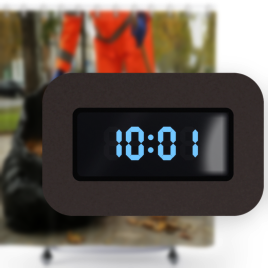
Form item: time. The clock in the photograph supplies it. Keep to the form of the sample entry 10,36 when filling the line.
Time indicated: 10,01
